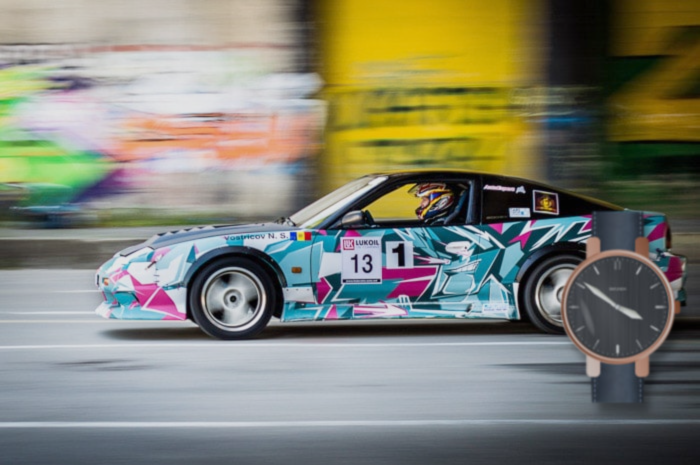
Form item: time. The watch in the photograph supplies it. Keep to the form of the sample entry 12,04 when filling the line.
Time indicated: 3,51
